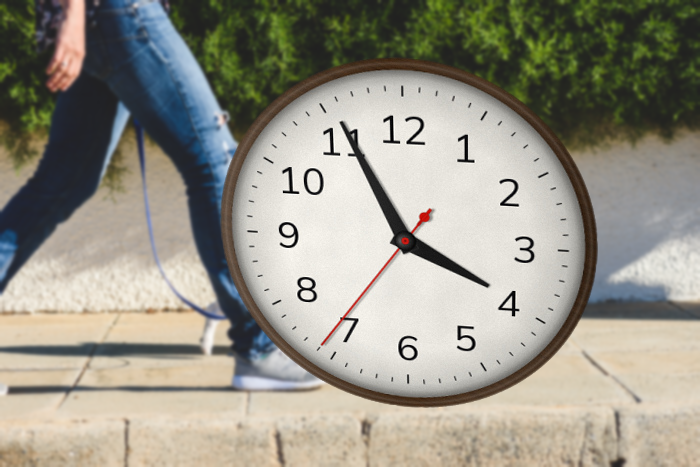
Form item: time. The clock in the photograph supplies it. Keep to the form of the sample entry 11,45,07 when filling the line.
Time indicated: 3,55,36
